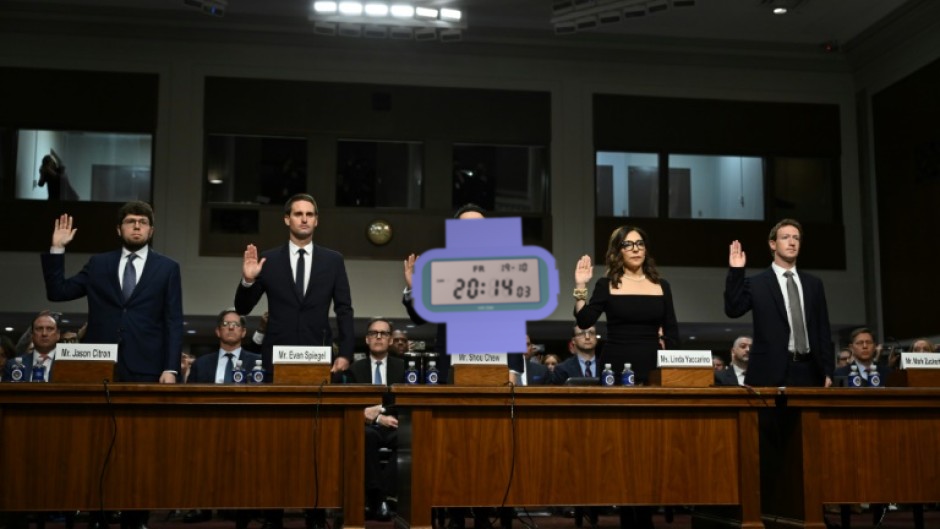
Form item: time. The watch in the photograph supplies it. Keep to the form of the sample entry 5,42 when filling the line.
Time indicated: 20,14
